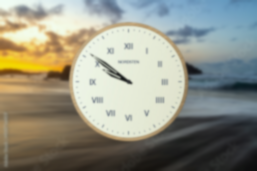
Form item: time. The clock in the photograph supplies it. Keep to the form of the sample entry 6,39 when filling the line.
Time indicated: 9,51
